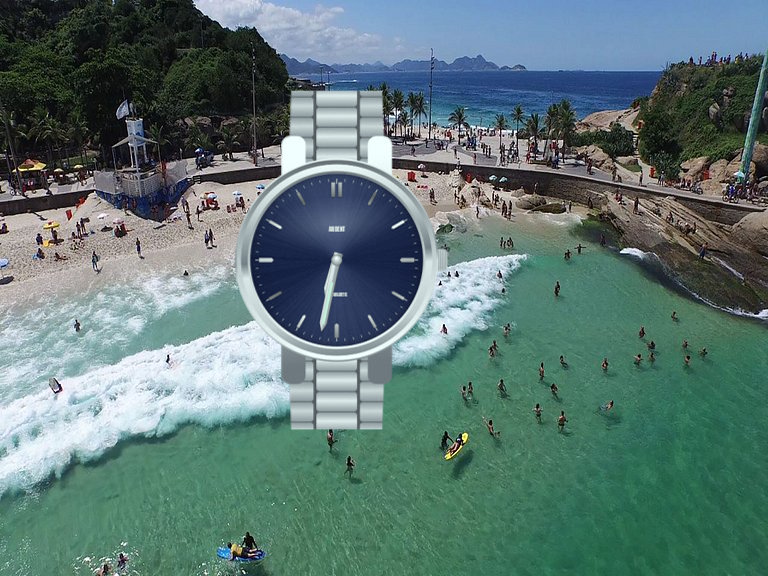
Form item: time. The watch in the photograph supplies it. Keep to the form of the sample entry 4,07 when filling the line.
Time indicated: 6,32
